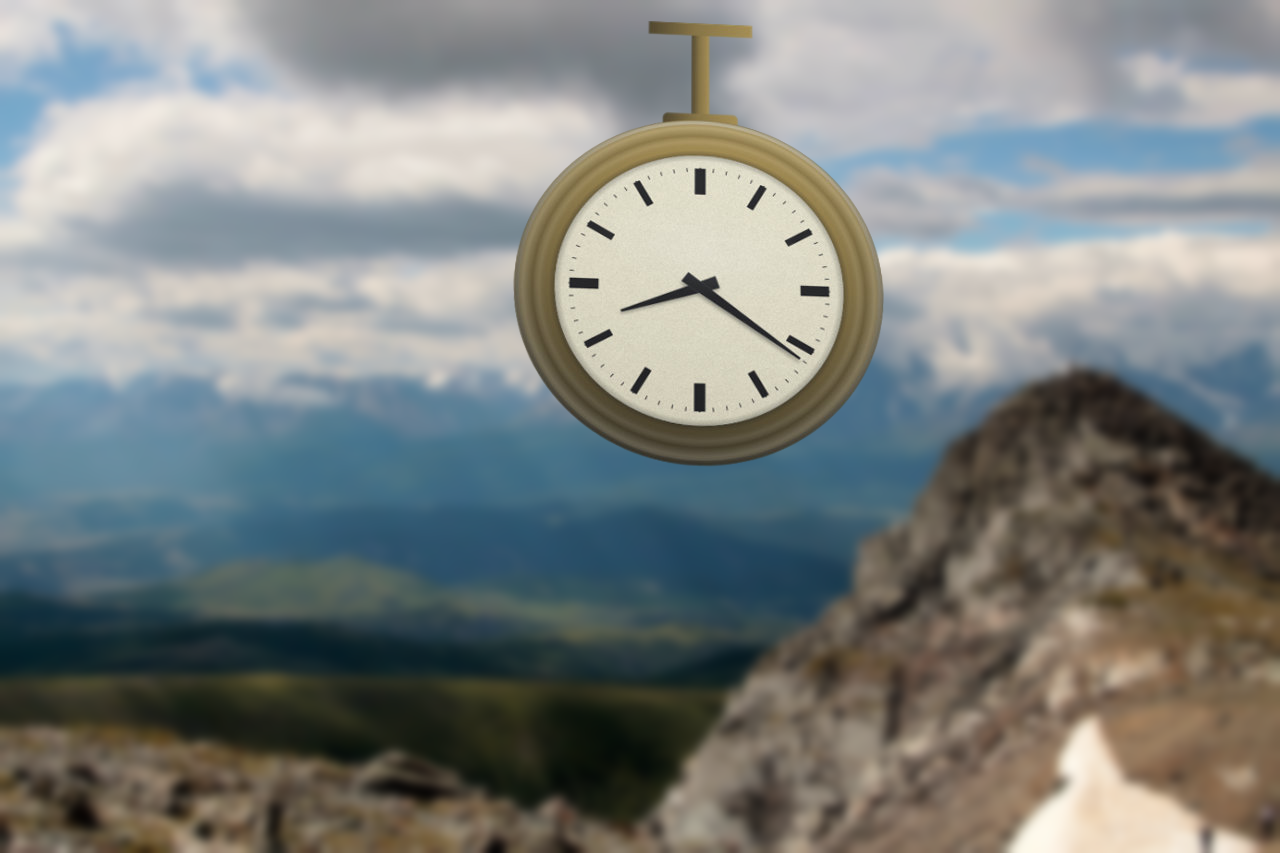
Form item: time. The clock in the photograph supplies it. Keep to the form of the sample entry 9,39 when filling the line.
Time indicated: 8,21
